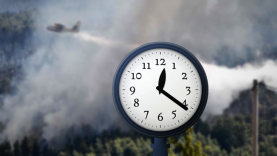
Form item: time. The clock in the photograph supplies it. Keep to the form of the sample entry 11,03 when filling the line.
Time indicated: 12,21
